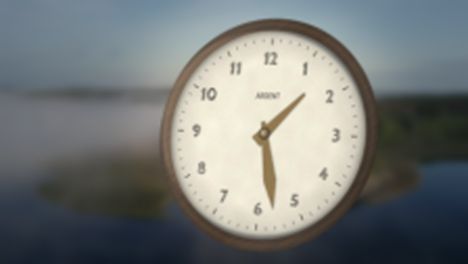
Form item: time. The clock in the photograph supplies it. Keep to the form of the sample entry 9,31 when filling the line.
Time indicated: 1,28
